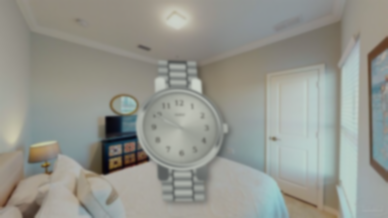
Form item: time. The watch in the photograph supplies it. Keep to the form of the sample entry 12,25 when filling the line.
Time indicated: 9,50
